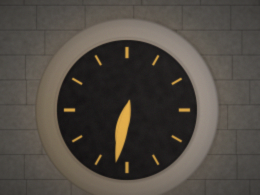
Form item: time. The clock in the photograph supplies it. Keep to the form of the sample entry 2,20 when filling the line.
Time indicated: 6,32
